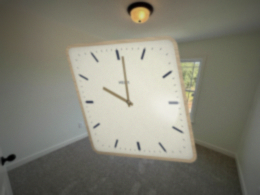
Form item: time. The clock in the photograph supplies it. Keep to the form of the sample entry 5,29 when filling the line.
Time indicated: 10,01
